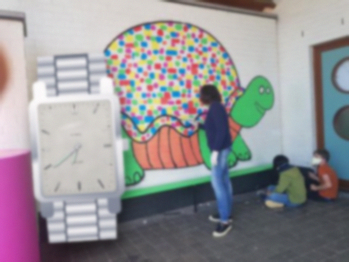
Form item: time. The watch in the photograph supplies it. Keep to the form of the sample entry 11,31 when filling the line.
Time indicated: 6,39
